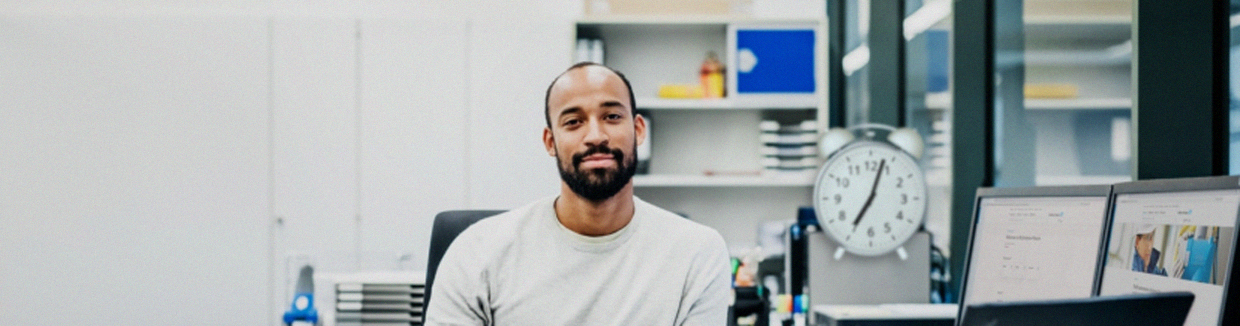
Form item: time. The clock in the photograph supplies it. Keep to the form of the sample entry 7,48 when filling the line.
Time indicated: 7,03
